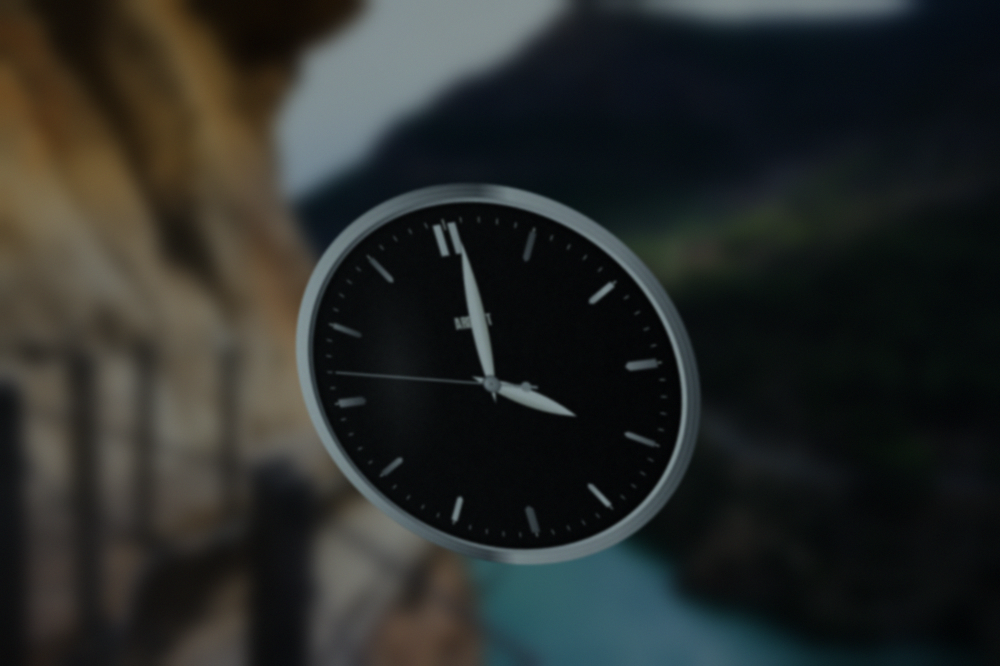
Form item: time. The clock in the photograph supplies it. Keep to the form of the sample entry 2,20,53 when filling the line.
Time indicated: 4,00,47
